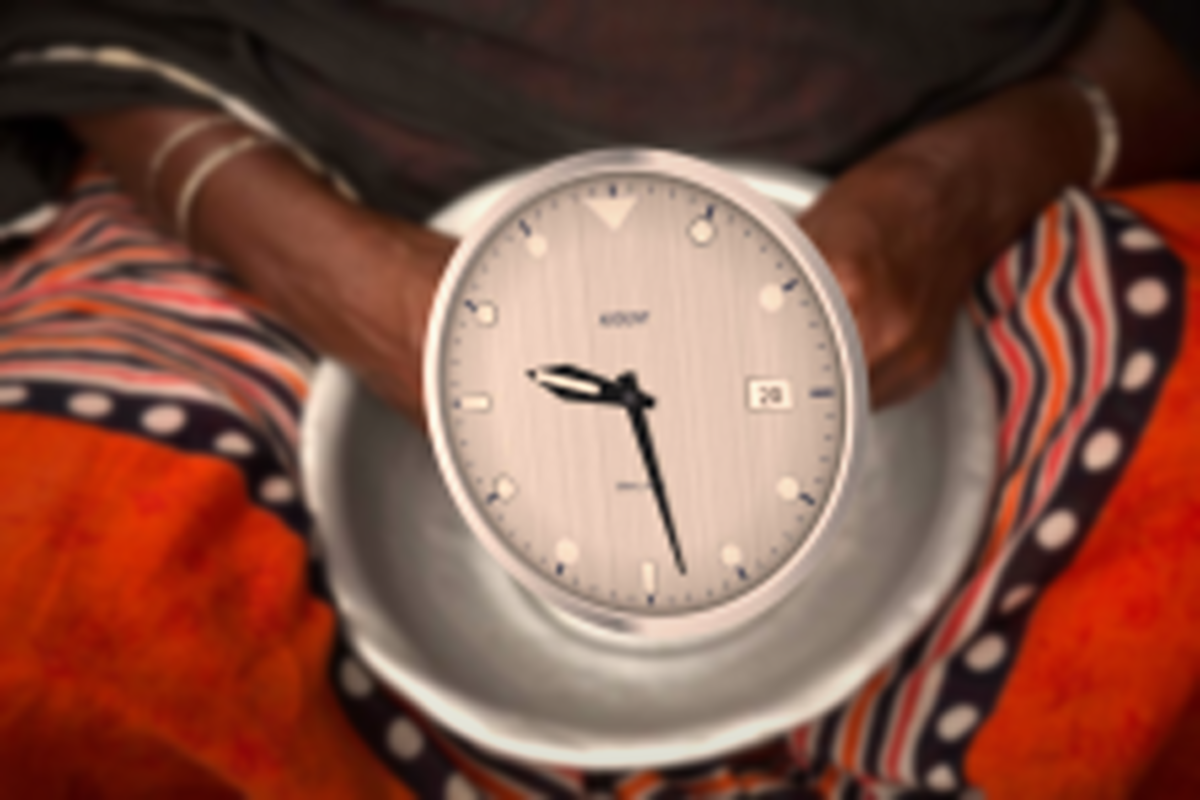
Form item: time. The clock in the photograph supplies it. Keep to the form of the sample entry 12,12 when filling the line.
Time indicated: 9,28
